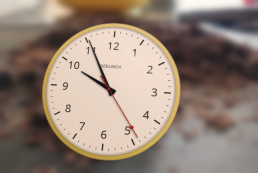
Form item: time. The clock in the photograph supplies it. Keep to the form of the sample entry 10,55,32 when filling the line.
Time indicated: 9,55,24
